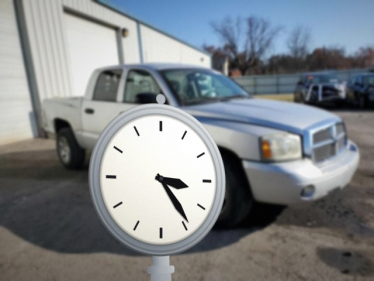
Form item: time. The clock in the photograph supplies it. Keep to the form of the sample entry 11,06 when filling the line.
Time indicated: 3,24
